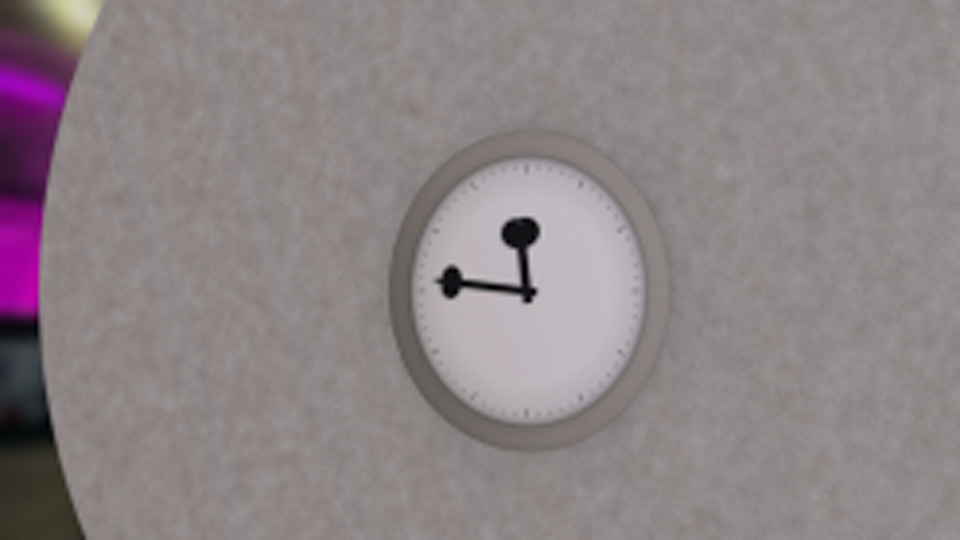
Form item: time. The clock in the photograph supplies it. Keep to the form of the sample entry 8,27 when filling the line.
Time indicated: 11,46
